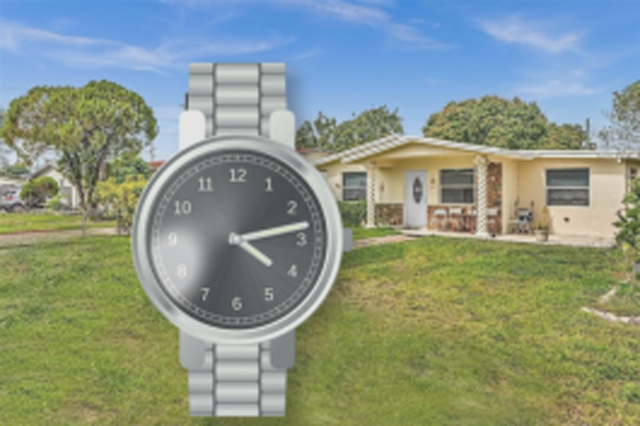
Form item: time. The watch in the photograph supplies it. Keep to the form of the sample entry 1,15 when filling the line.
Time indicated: 4,13
